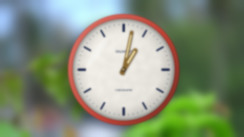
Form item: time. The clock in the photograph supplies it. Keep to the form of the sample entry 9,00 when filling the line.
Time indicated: 1,02
